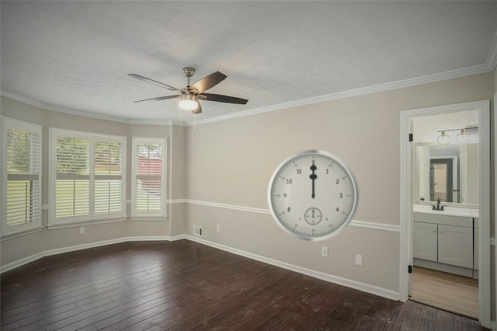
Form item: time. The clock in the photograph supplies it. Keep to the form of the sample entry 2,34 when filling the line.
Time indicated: 12,00
